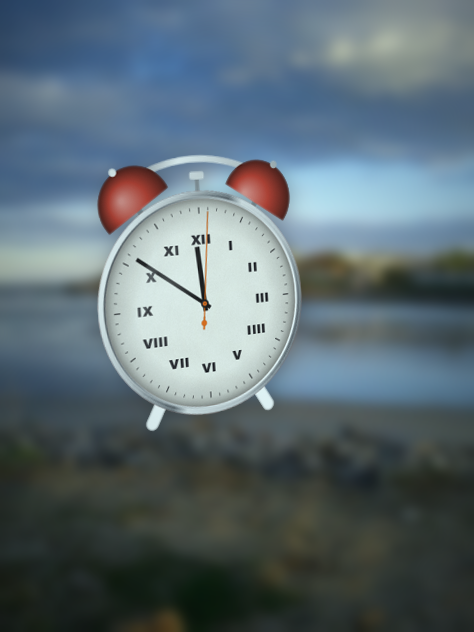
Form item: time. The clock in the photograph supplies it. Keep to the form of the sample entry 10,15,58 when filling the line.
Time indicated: 11,51,01
